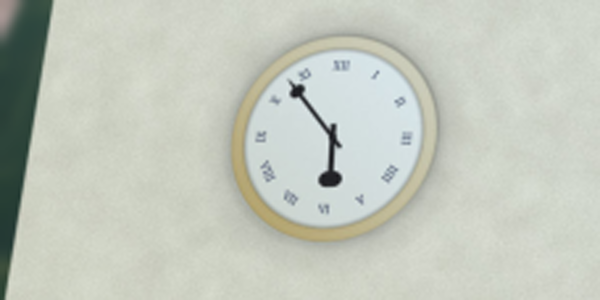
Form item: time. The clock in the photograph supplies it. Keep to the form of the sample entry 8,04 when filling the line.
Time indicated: 5,53
